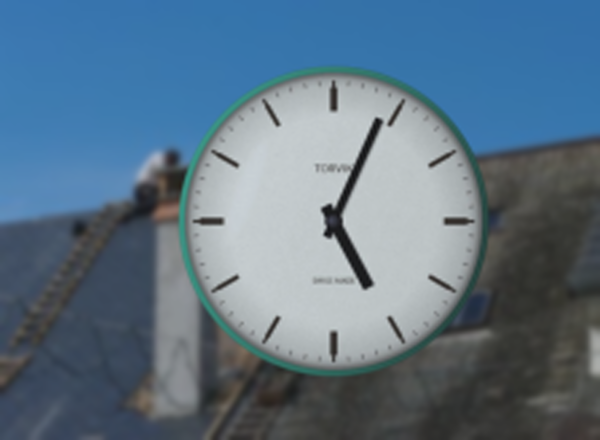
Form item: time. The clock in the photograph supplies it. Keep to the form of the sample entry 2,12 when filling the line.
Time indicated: 5,04
